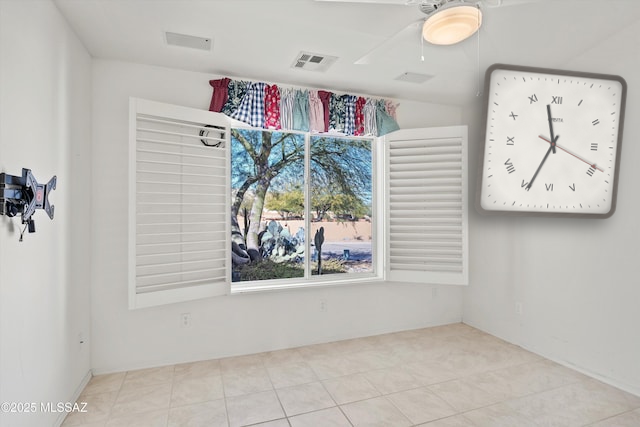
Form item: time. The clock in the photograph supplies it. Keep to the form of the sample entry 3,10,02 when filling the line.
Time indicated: 11,34,19
